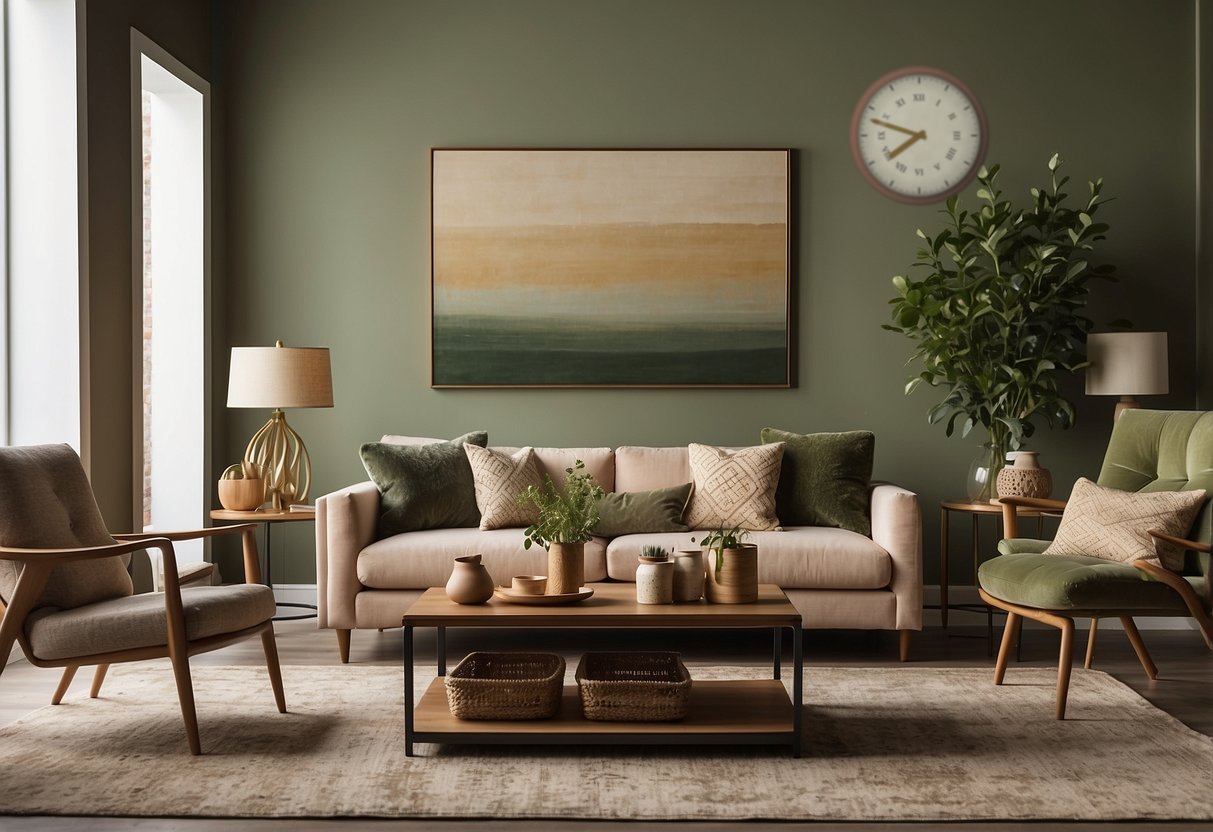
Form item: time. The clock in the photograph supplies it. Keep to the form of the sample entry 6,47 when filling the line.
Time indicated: 7,48
